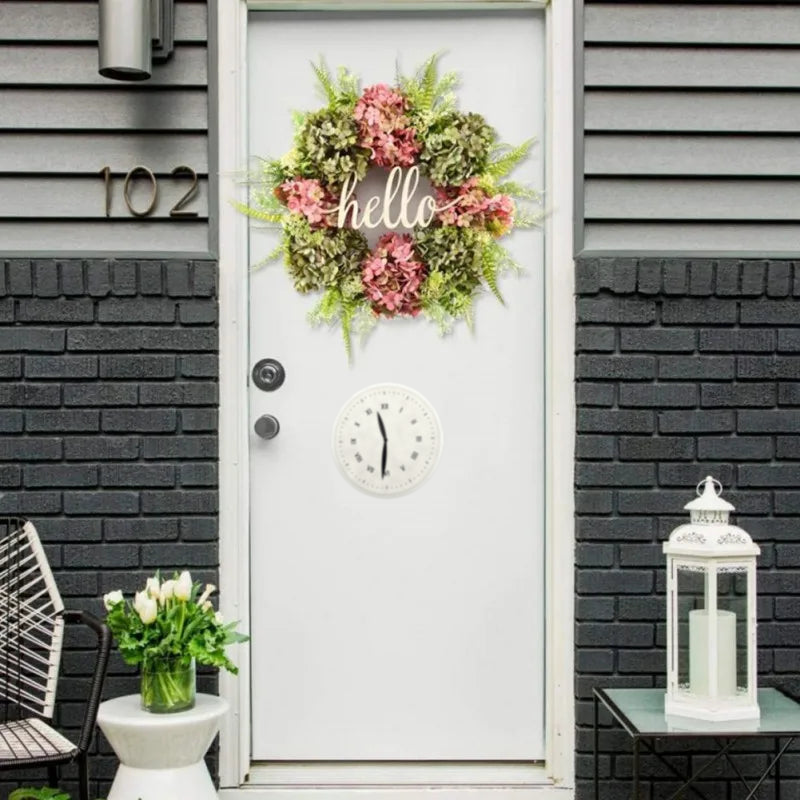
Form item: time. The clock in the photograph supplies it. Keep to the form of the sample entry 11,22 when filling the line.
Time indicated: 11,31
